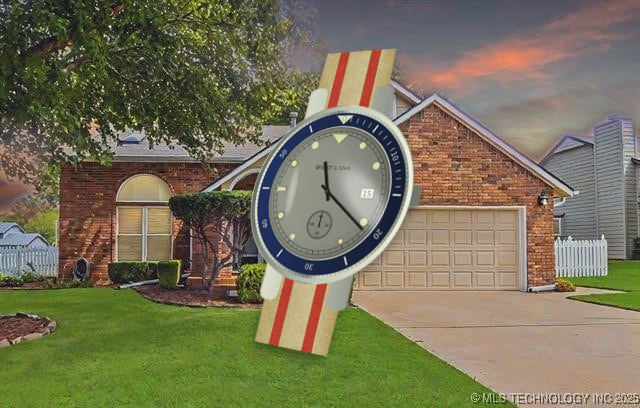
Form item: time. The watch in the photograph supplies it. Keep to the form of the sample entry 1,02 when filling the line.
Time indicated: 11,21
